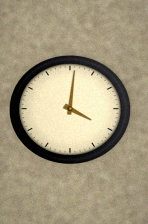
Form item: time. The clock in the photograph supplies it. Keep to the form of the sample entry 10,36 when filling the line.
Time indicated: 4,01
